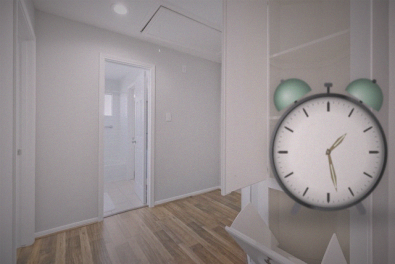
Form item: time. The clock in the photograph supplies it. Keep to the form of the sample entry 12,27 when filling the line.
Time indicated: 1,28
